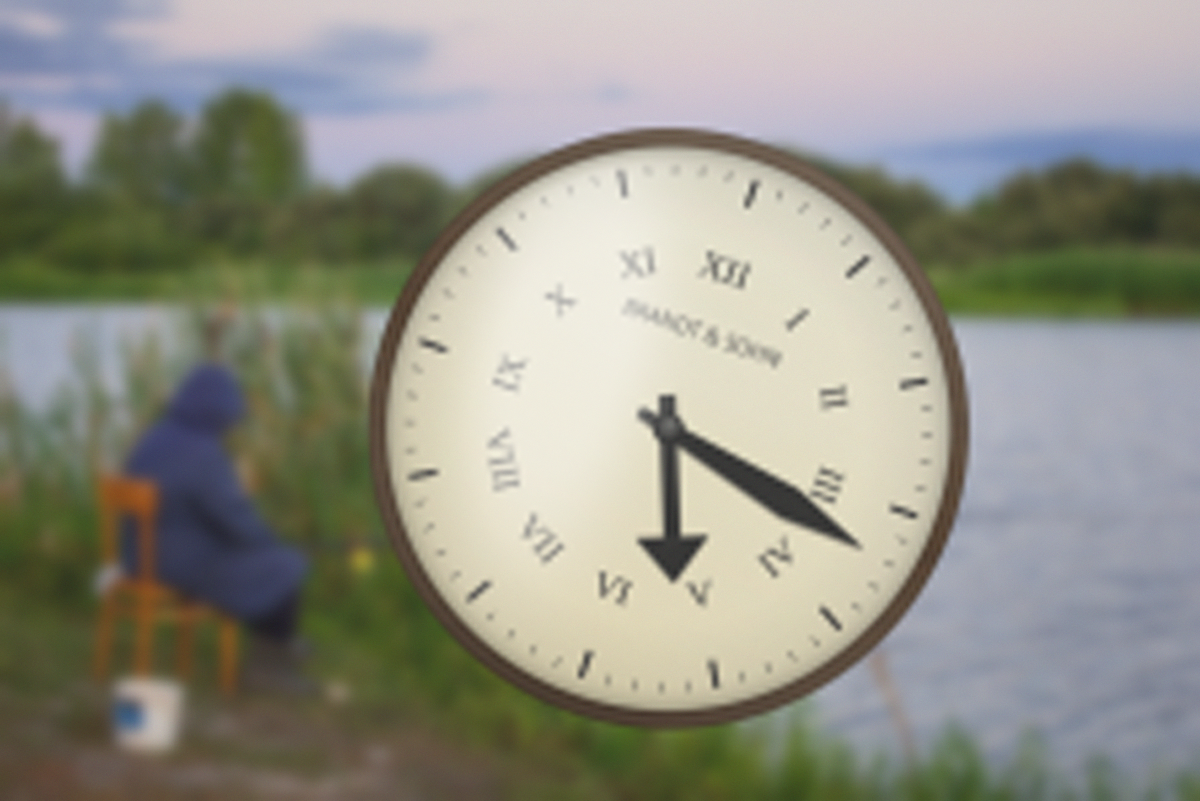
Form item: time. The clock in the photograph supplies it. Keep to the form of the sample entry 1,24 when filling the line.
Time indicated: 5,17
